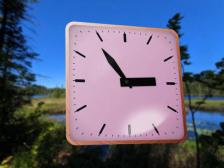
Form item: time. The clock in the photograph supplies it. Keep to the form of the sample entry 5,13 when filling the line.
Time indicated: 2,54
